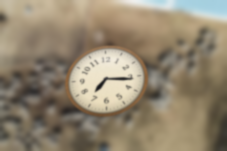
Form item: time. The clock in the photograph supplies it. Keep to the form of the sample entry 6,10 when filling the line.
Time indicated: 7,16
